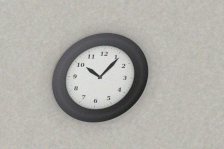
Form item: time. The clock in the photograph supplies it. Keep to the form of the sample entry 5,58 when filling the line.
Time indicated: 10,06
